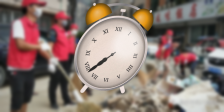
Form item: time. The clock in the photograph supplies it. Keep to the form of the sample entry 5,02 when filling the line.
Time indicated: 7,38
